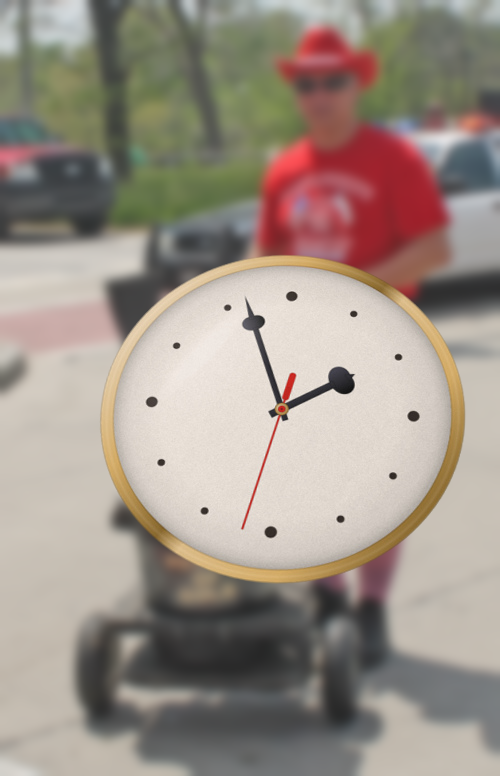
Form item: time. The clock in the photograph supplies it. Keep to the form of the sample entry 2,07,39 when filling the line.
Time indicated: 1,56,32
